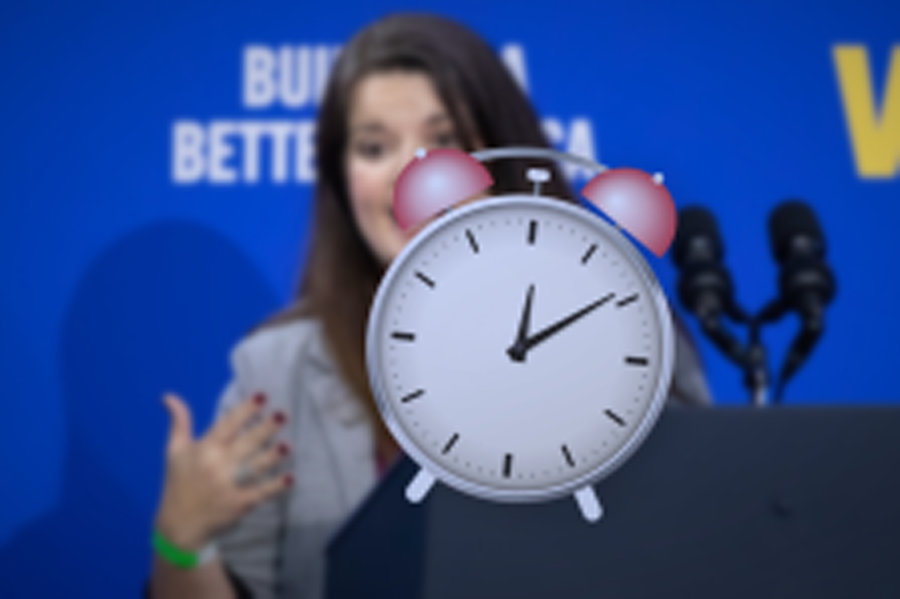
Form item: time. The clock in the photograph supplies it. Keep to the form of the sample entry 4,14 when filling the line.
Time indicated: 12,09
